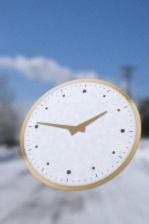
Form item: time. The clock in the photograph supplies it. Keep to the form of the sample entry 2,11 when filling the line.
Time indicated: 1,46
